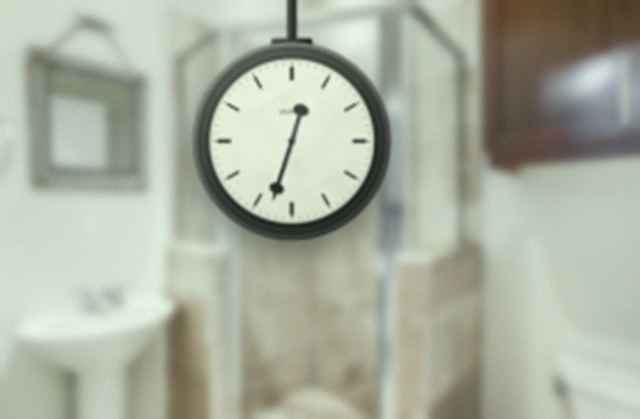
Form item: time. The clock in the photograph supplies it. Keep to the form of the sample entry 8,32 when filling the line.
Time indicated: 12,33
